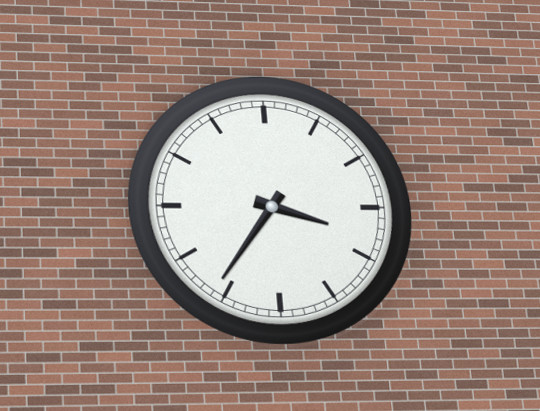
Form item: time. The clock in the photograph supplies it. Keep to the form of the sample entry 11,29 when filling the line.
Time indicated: 3,36
